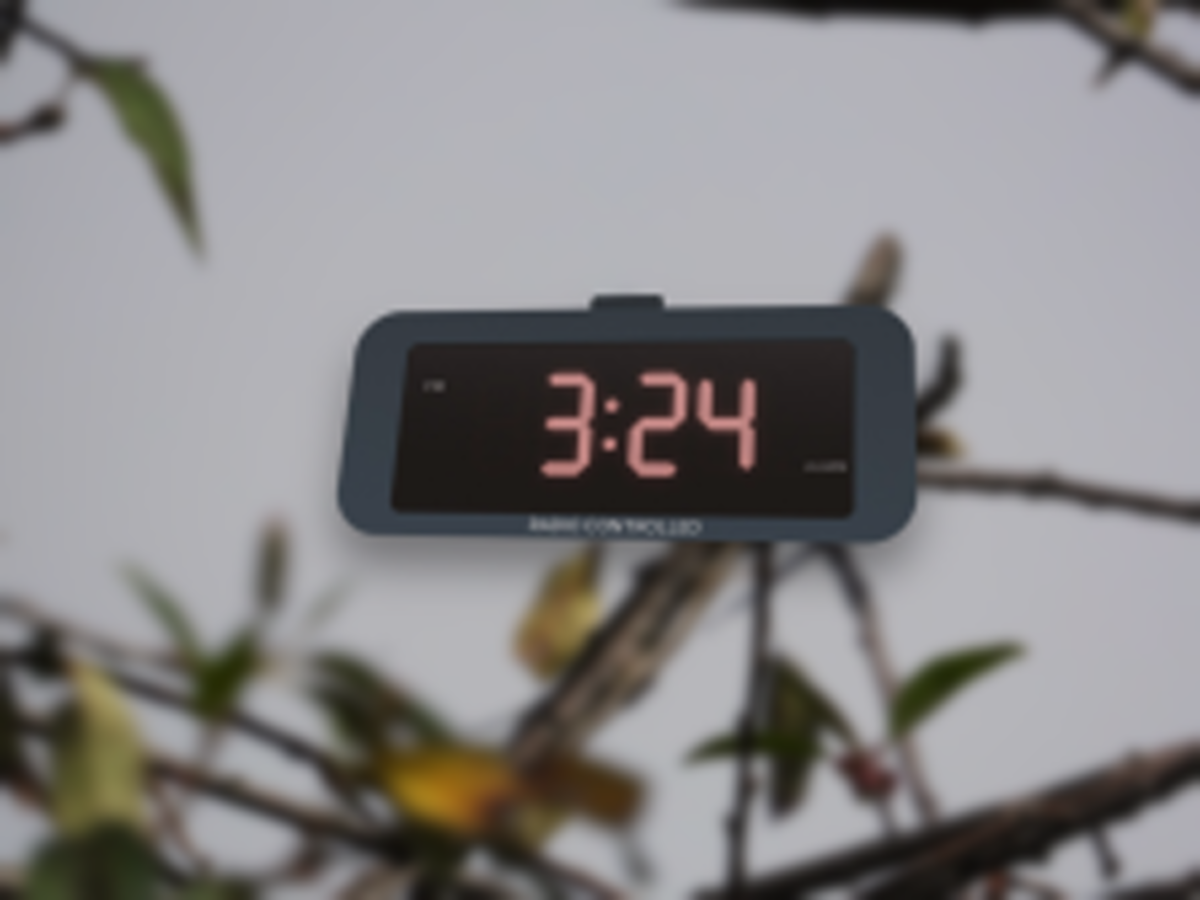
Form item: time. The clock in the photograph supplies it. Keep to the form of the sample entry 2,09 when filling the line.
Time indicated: 3,24
